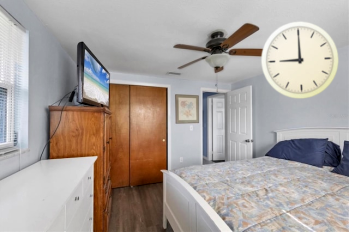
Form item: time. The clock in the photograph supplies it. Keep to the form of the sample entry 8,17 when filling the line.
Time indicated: 9,00
